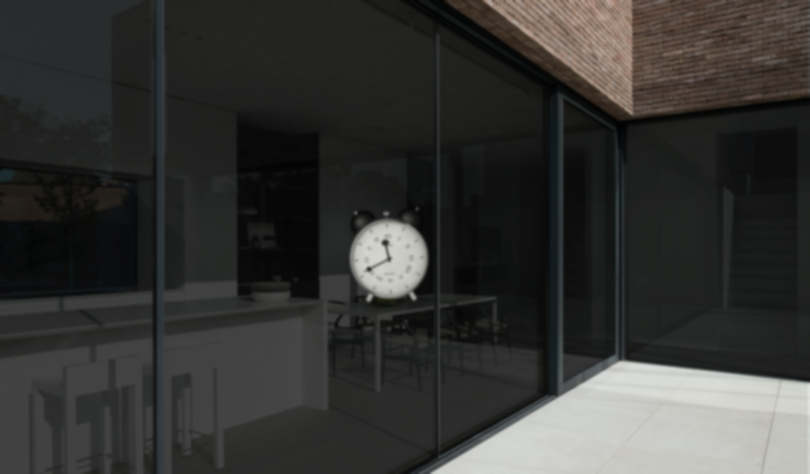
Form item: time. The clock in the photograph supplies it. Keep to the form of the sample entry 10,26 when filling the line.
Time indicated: 11,41
